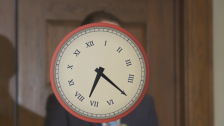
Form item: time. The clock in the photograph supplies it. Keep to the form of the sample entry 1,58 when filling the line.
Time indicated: 7,25
